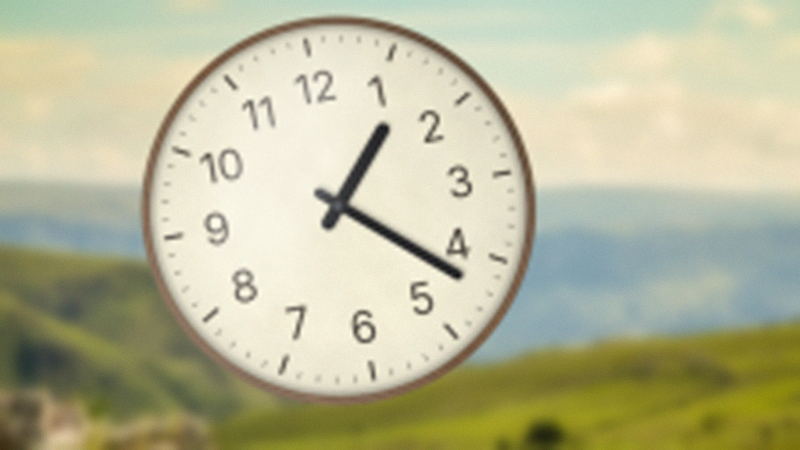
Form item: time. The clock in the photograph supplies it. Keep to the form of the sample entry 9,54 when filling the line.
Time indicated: 1,22
